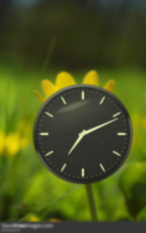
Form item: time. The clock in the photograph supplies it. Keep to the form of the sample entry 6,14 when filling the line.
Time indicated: 7,11
